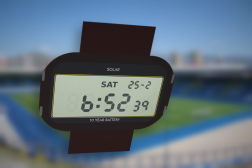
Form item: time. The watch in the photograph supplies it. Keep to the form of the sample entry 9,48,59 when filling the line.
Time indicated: 6,52,39
